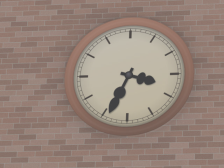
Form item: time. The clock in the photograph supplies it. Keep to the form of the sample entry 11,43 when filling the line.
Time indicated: 3,34
